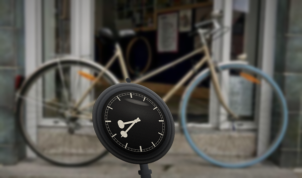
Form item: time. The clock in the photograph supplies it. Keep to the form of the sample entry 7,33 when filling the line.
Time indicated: 8,38
